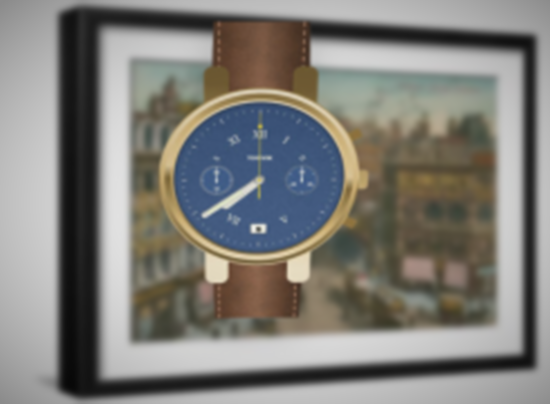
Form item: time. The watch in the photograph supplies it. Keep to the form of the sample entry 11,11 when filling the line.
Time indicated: 7,39
